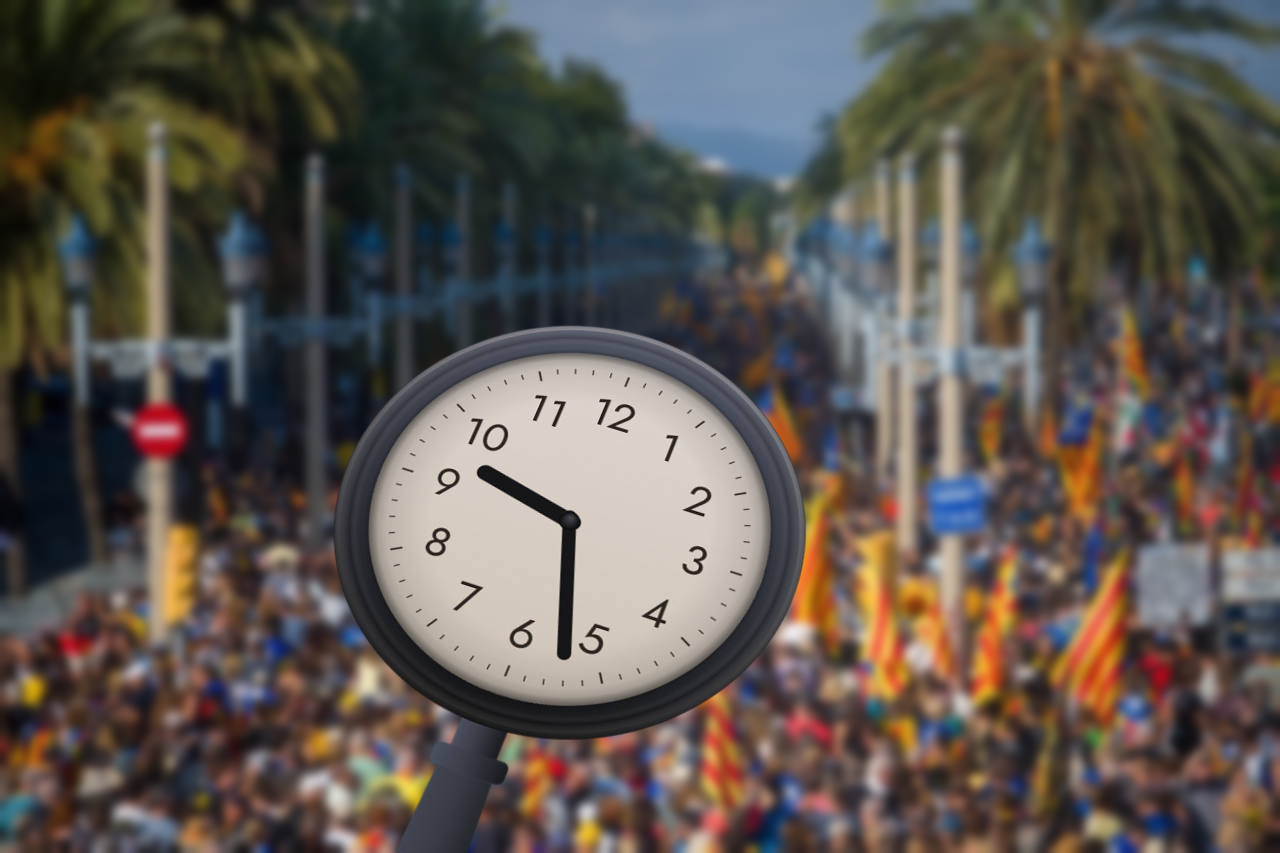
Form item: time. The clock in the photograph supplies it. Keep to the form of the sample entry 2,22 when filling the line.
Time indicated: 9,27
